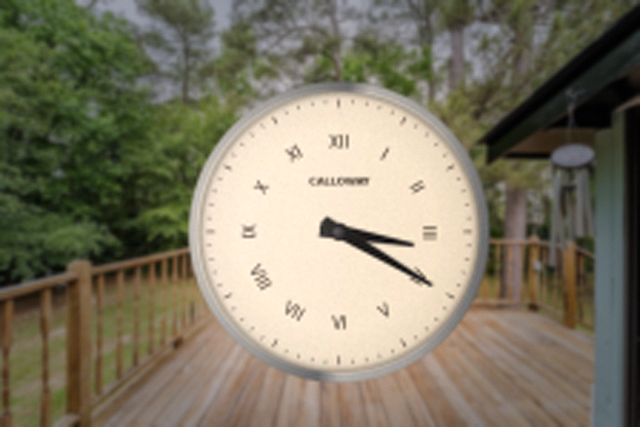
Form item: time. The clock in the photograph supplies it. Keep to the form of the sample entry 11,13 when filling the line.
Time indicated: 3,20
